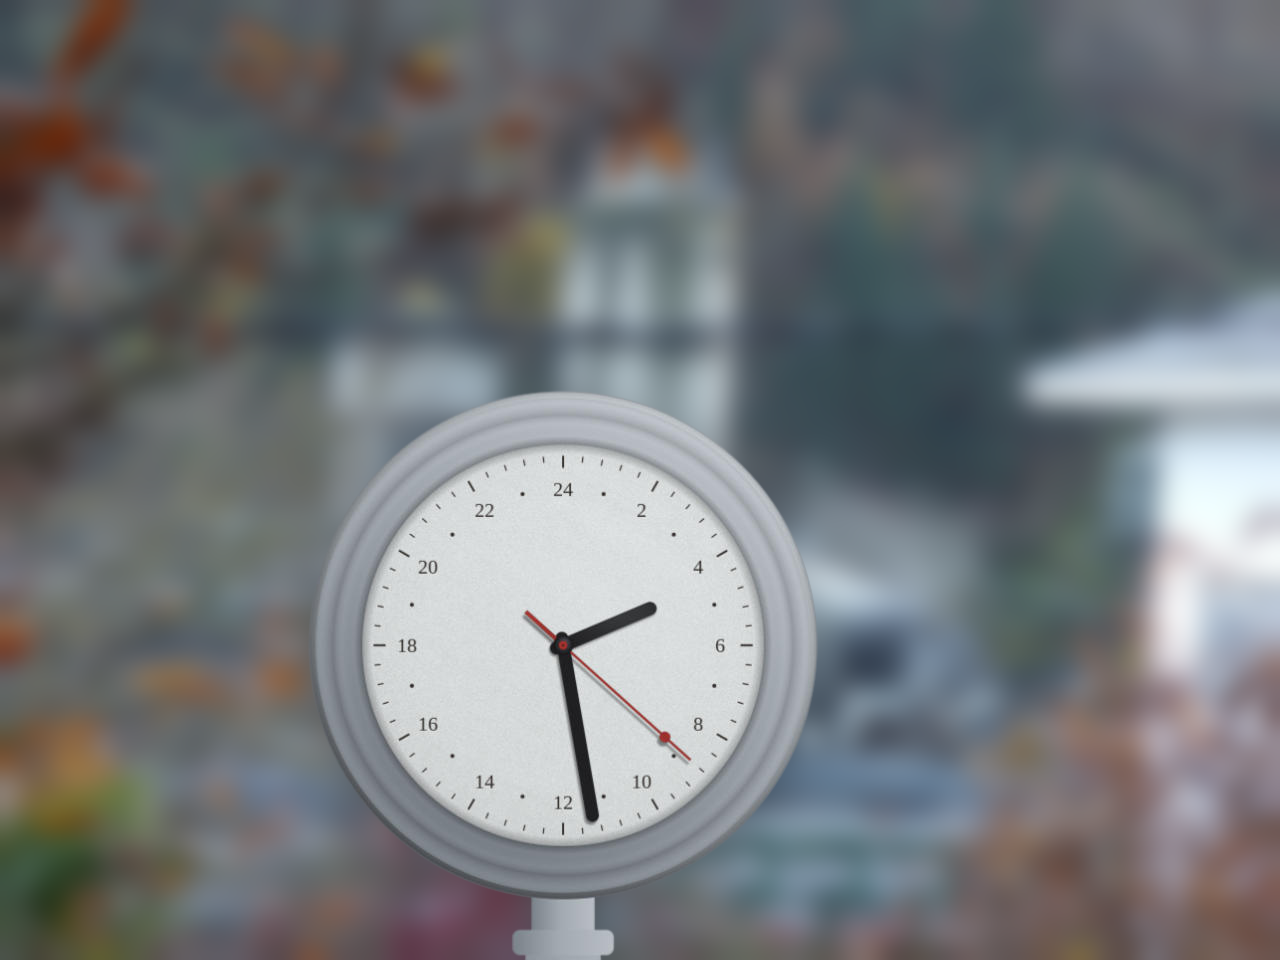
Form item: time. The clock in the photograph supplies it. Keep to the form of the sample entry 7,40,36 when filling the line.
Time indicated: 4,28,22
